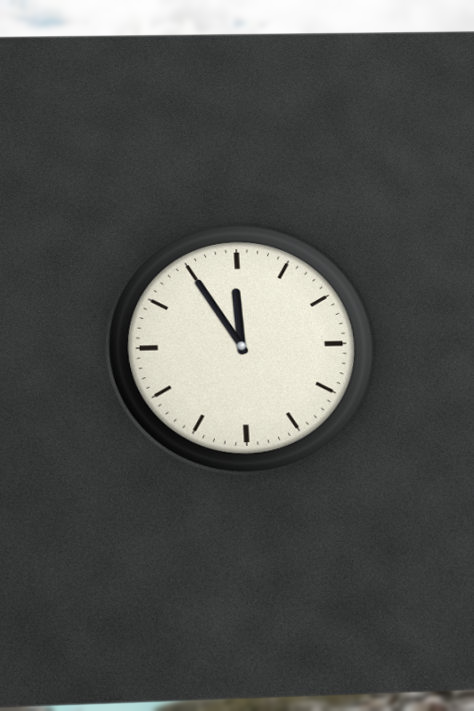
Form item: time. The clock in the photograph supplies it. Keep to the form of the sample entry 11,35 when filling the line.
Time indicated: 11,55
